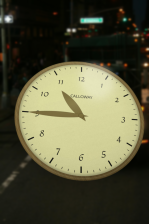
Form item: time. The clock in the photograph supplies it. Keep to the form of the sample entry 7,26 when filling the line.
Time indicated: 10,45
